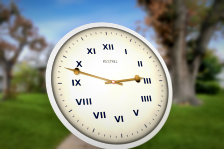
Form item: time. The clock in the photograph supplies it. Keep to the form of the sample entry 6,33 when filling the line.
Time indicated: 2,48
